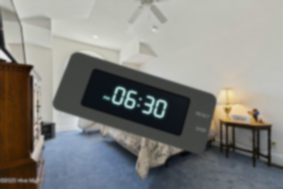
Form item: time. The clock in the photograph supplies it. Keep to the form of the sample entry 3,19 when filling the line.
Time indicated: 6,30
